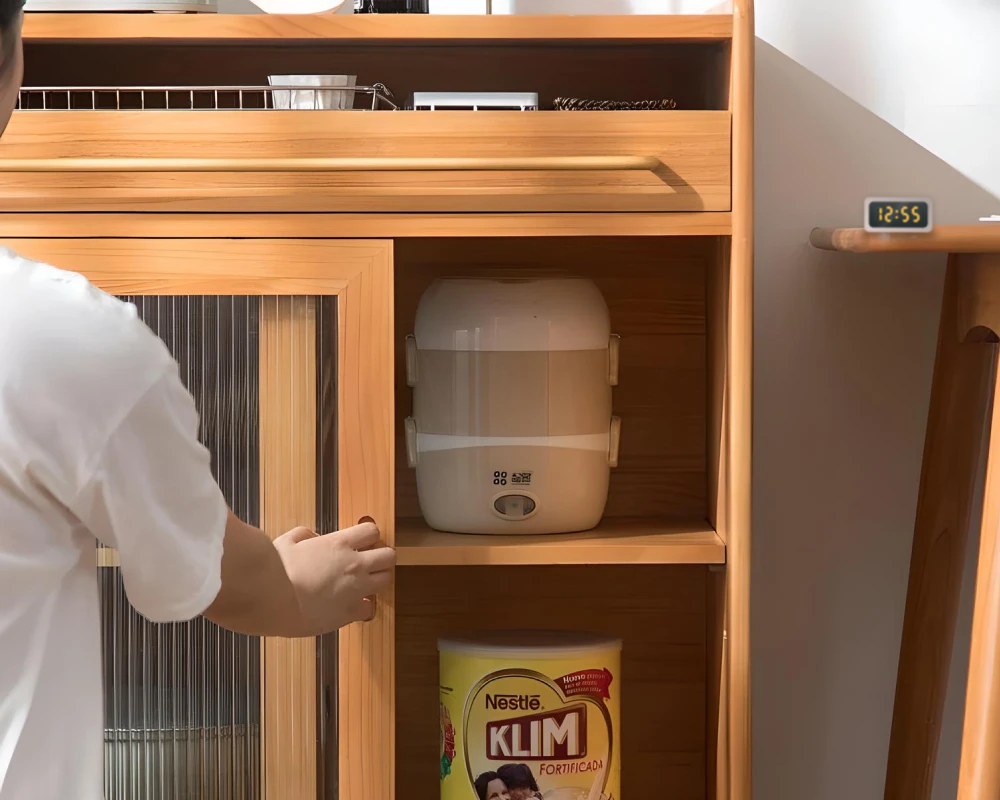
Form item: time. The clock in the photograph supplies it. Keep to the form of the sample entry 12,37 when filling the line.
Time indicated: 12,55
